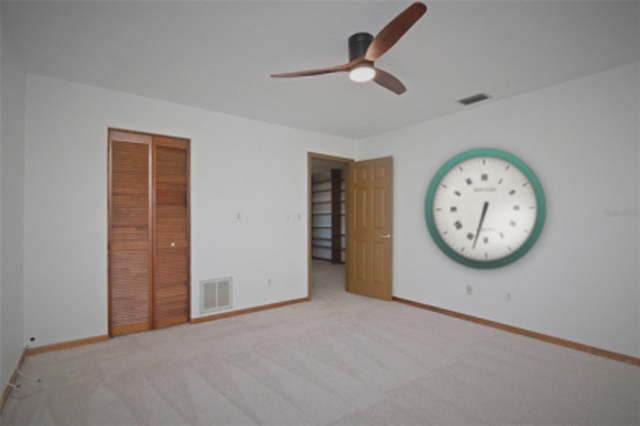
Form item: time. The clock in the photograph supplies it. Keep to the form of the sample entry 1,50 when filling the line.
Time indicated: 6,33
